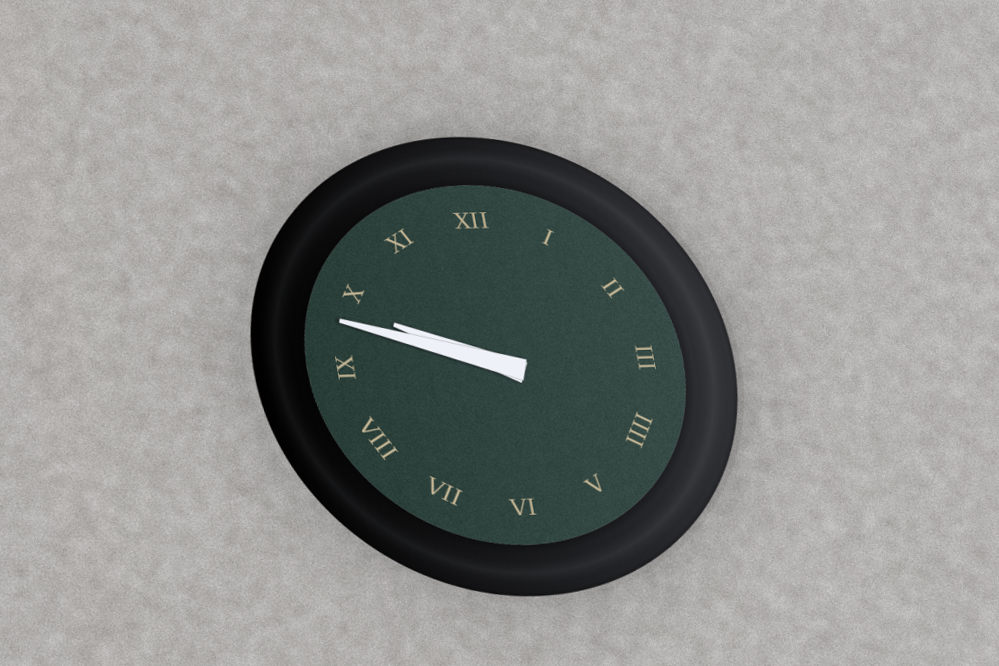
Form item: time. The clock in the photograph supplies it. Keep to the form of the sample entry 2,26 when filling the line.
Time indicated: 9,48
